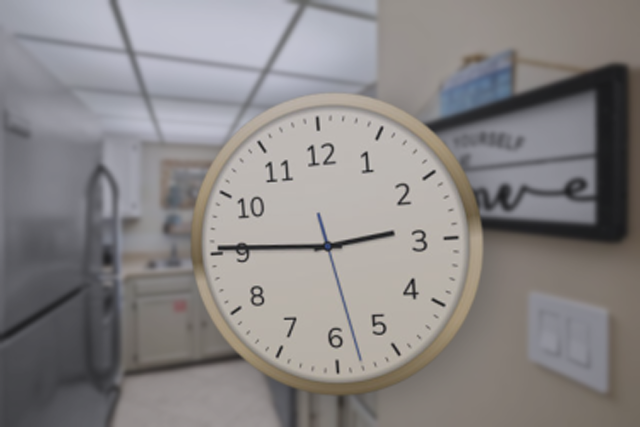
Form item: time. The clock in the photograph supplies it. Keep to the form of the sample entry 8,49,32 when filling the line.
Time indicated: 2,45,28
